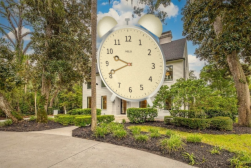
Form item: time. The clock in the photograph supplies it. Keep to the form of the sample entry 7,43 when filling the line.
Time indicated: 9,41
